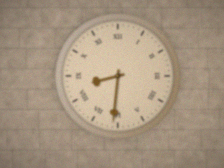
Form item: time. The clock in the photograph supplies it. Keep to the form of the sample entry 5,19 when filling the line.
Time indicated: 8,31
